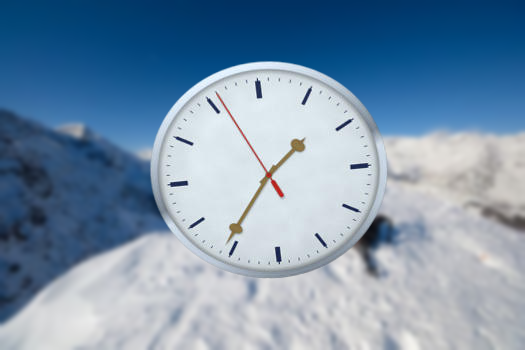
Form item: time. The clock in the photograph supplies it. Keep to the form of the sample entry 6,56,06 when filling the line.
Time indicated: 1,35,56
